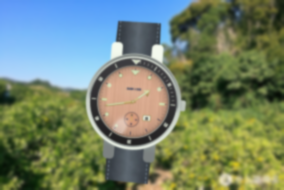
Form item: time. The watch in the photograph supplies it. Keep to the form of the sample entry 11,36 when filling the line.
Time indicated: 1,43
